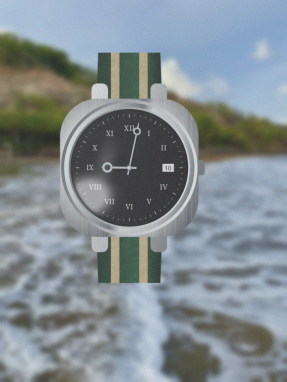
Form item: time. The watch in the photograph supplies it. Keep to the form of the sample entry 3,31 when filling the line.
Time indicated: 9,02
